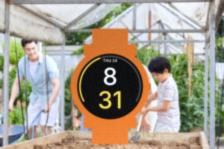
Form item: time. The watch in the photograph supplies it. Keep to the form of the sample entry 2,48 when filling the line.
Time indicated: 8,31
